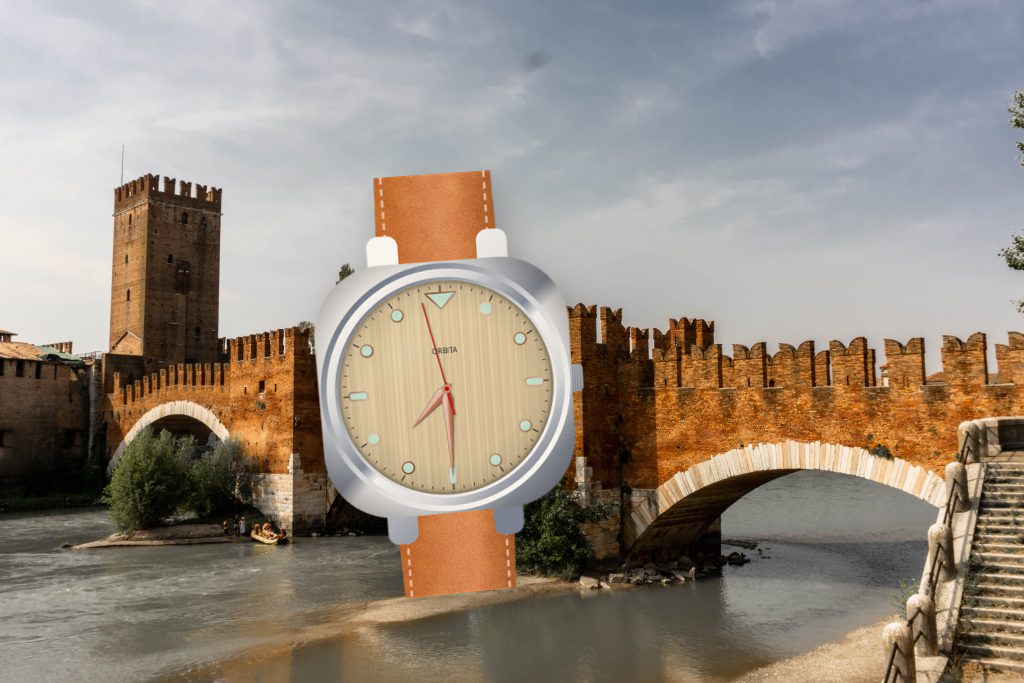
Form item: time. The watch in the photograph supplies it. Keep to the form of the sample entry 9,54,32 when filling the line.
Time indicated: 7,29,58
